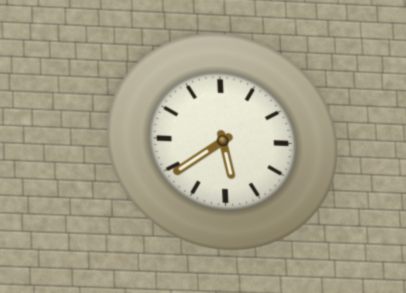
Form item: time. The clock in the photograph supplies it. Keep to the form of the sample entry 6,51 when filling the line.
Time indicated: 5,39
